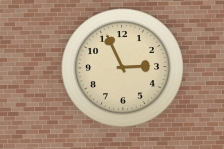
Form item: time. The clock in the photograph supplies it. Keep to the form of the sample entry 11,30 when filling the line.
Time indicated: 2,56
